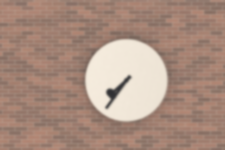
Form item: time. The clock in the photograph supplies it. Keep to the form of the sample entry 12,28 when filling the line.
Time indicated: 7,36
